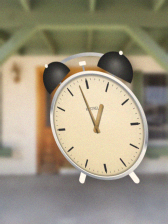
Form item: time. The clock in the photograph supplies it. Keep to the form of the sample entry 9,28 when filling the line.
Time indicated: 12,58
